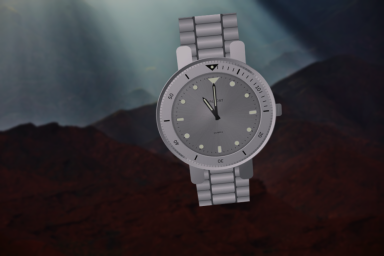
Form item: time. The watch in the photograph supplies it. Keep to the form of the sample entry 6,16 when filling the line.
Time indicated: 11,00
